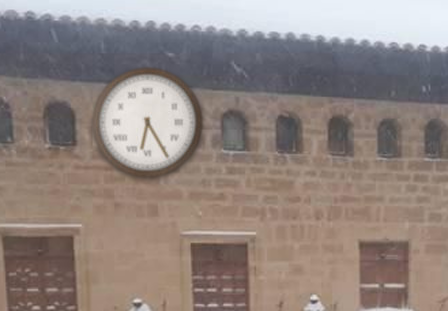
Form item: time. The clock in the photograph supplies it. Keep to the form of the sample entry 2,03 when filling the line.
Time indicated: 6,25
